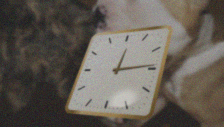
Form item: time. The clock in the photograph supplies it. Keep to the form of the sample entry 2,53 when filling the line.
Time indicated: 12,14
